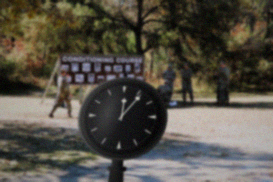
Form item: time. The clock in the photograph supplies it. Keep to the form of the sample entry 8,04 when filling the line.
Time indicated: 12,06
